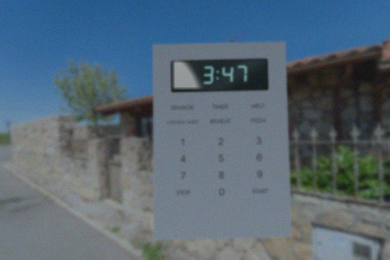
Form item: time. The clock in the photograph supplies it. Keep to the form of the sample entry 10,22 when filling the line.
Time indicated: 3,47
